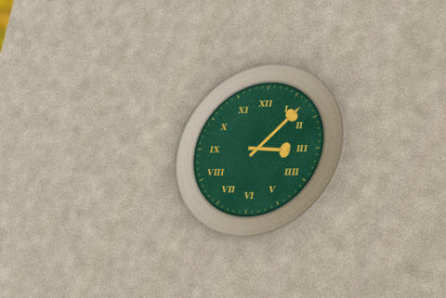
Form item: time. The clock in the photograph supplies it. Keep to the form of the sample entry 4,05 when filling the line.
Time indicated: 3,07
